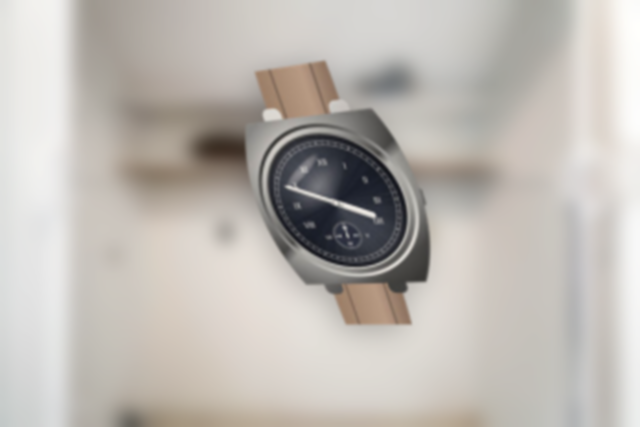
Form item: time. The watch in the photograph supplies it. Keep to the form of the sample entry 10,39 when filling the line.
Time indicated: 3,49
